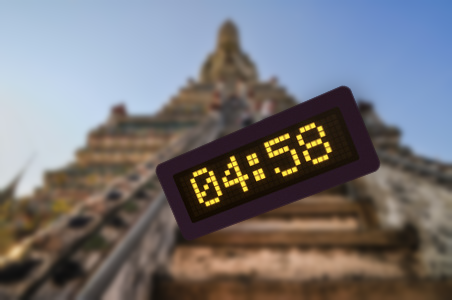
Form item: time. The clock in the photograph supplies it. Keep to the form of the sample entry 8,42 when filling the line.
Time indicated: 4,58
